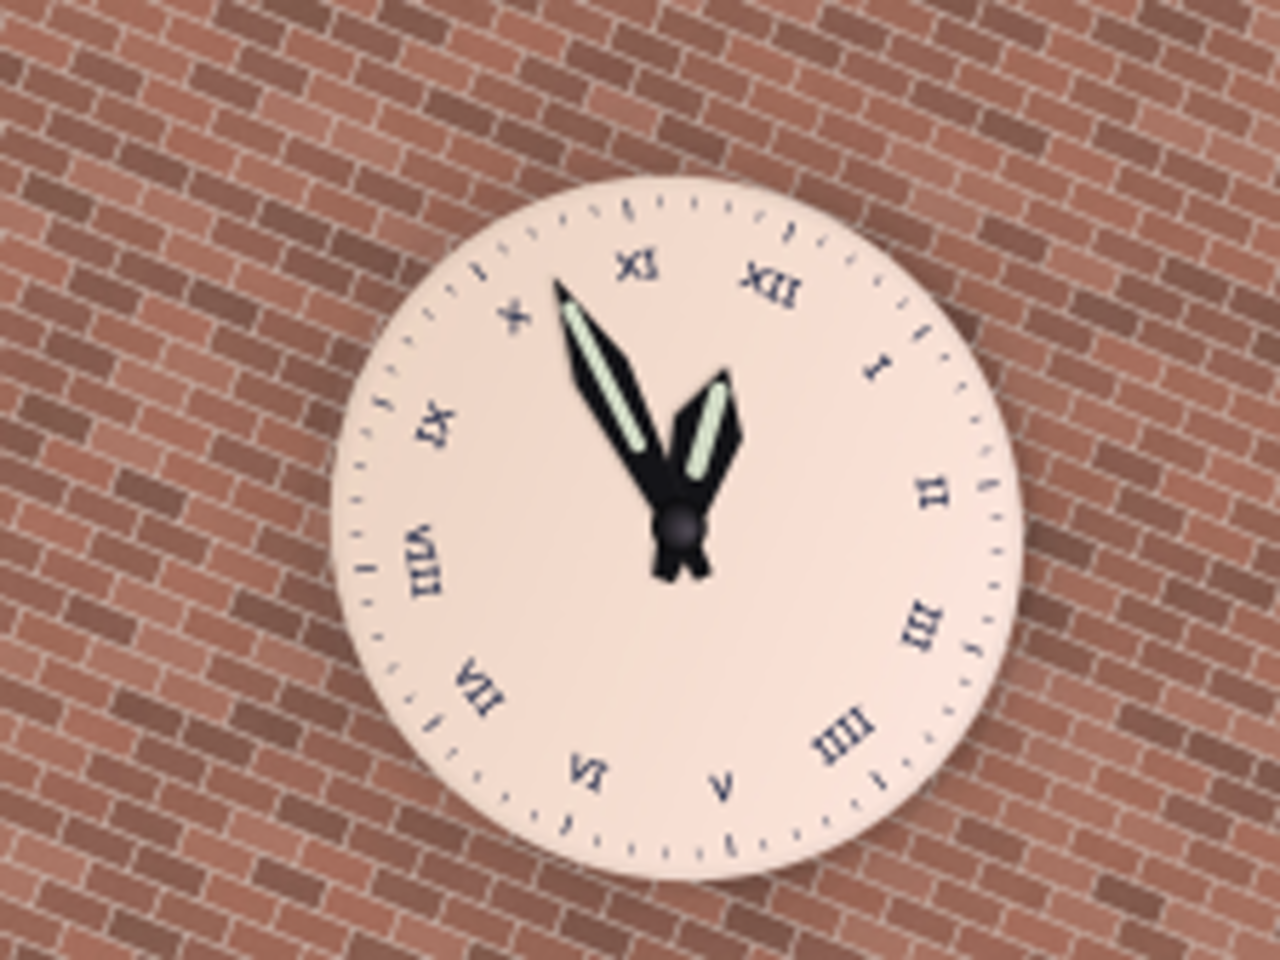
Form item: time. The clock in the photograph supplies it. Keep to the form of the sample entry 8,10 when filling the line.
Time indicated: 11,52
